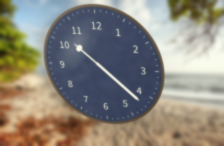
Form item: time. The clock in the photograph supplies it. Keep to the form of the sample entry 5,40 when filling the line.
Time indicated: 10,22
